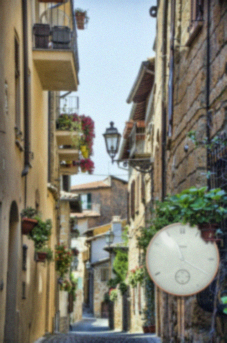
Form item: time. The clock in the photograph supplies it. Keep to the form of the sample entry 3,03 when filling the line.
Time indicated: 11,20
